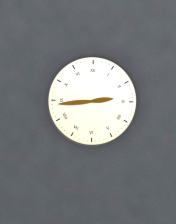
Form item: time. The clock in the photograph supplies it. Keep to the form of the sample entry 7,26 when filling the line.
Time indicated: 2,44
